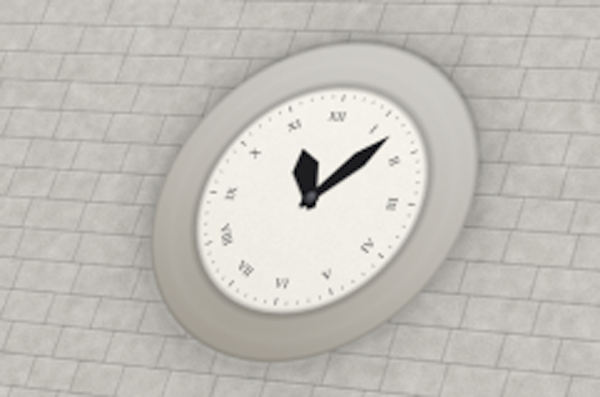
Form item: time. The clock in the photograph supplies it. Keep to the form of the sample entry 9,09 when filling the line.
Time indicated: 11,07
